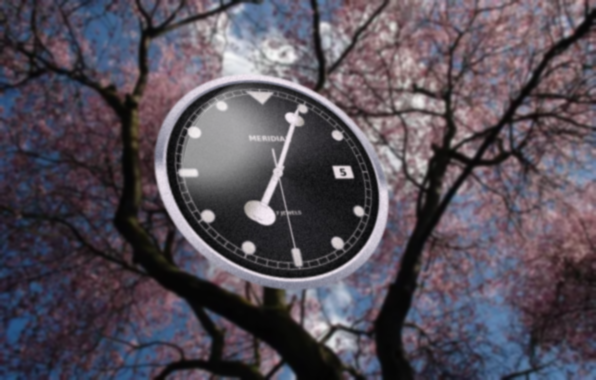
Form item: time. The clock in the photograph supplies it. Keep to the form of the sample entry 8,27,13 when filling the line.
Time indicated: 7,04,30
